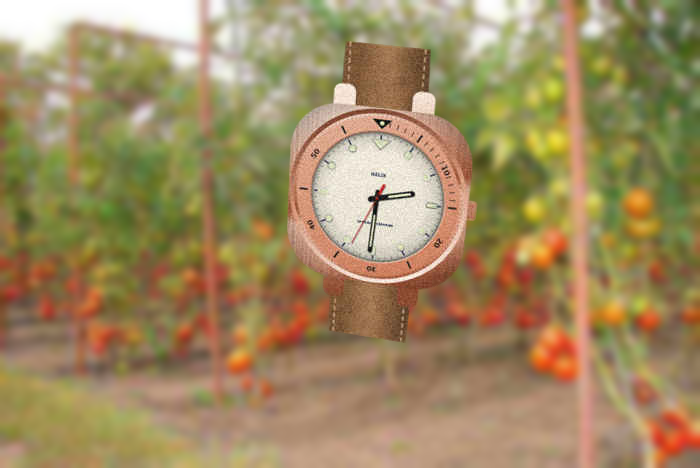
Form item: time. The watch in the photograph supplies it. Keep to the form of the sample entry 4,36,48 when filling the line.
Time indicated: 2,30,34
